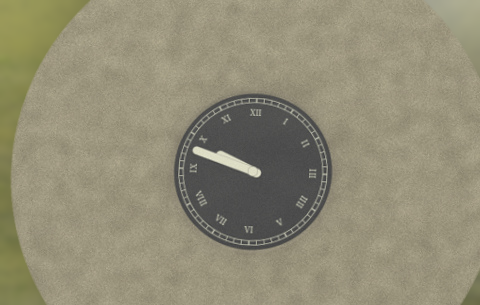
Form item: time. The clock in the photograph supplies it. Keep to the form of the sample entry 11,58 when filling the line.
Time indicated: 9,48
